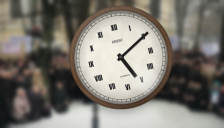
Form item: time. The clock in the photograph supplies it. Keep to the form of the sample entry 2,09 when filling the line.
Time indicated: 5,10
